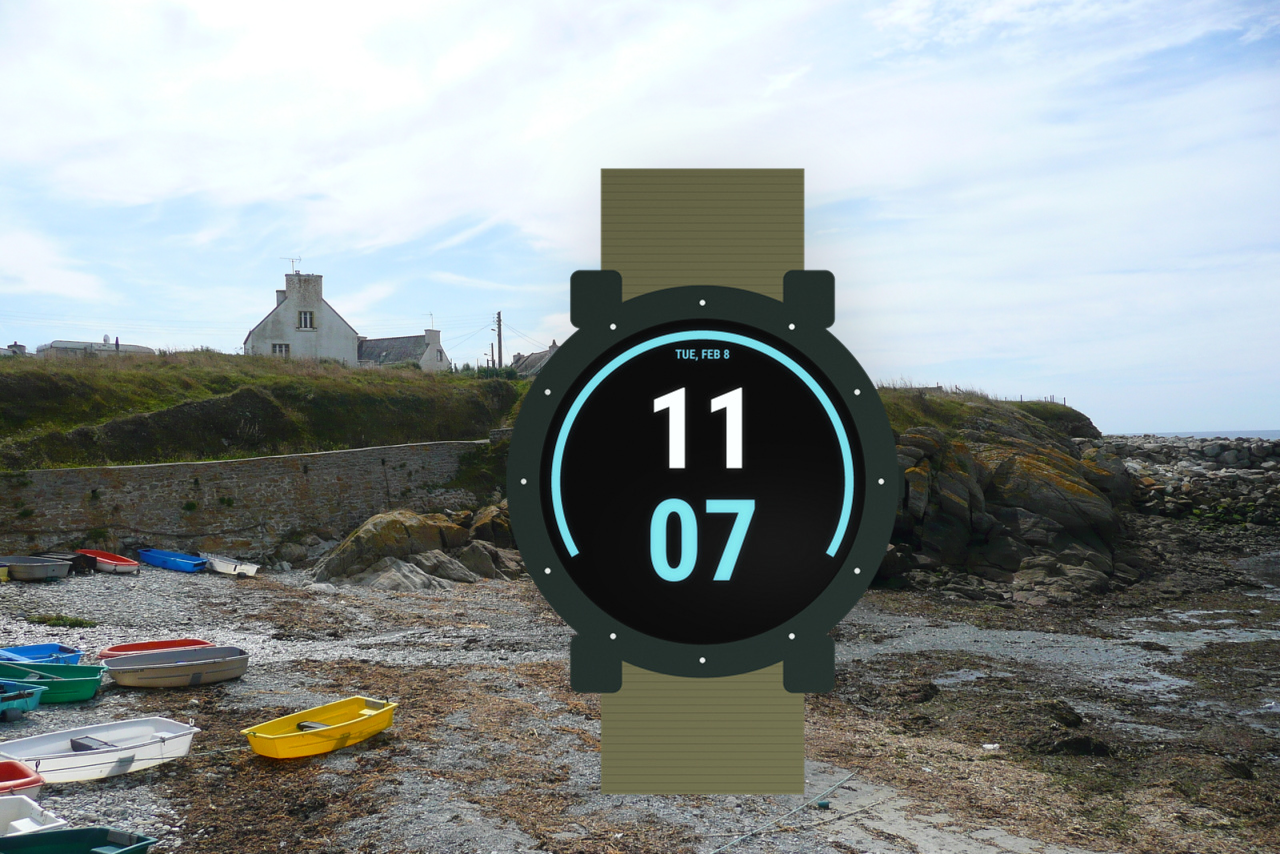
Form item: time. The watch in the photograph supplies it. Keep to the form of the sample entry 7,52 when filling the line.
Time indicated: 11,07
